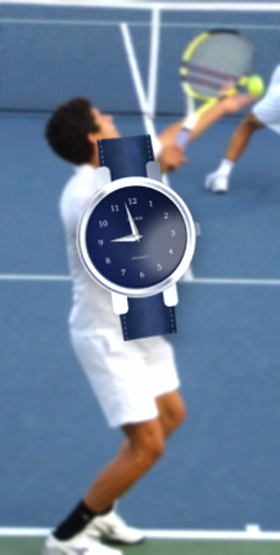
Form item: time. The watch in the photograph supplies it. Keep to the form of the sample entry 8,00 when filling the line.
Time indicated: 8,58
